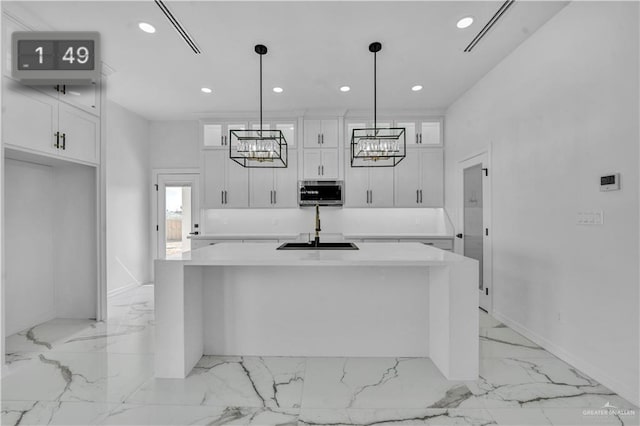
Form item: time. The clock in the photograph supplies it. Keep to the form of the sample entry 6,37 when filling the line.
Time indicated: 1,49
